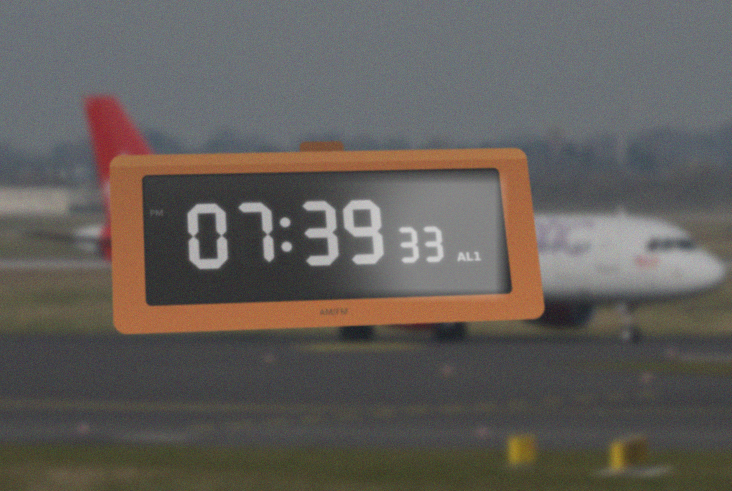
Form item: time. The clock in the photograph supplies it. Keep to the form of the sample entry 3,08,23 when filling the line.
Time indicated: 7,39,33
